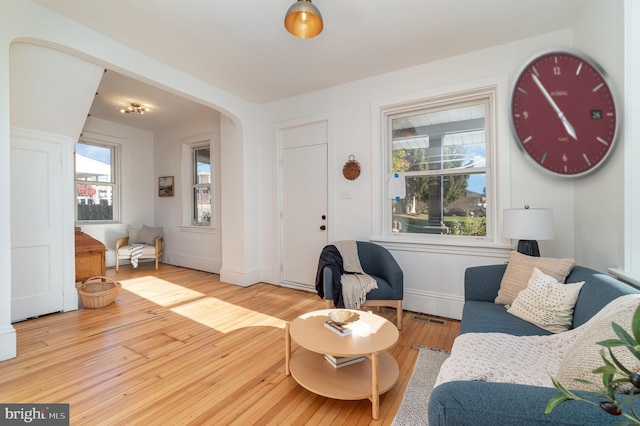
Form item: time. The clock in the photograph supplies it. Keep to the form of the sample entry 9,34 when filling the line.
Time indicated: 4,54
